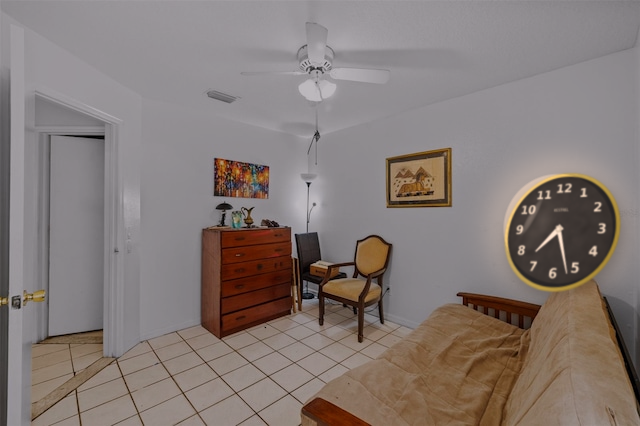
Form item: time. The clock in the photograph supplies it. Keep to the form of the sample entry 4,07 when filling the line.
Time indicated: 7,27
